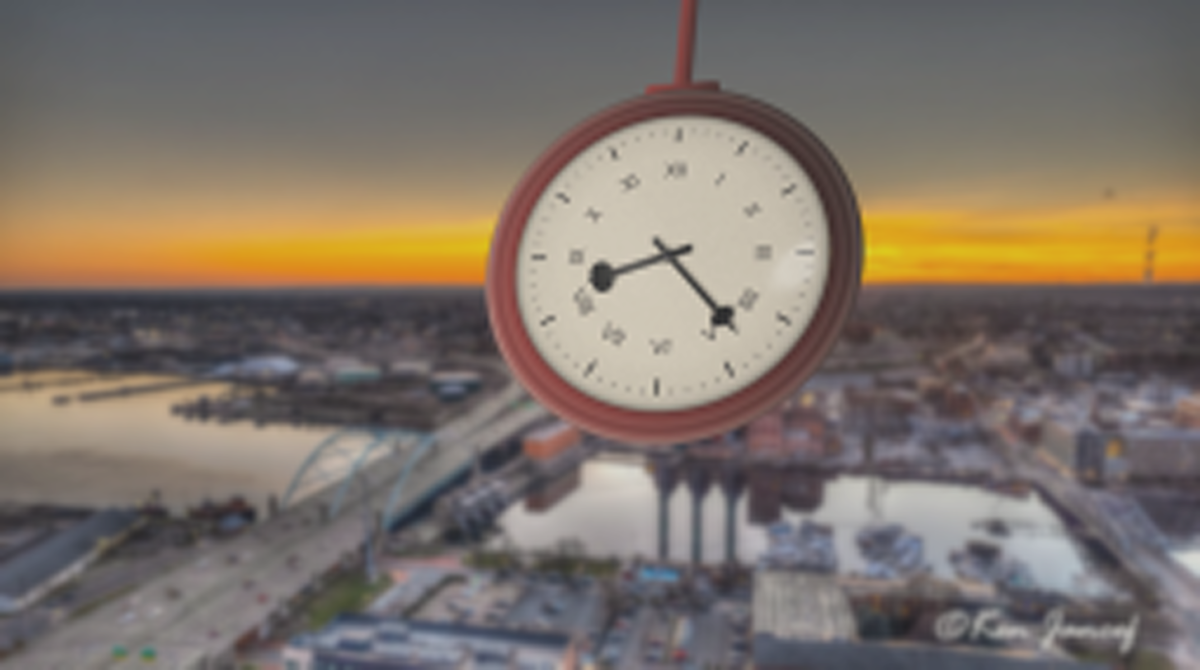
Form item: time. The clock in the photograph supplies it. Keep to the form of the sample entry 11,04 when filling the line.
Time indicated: 8,23
